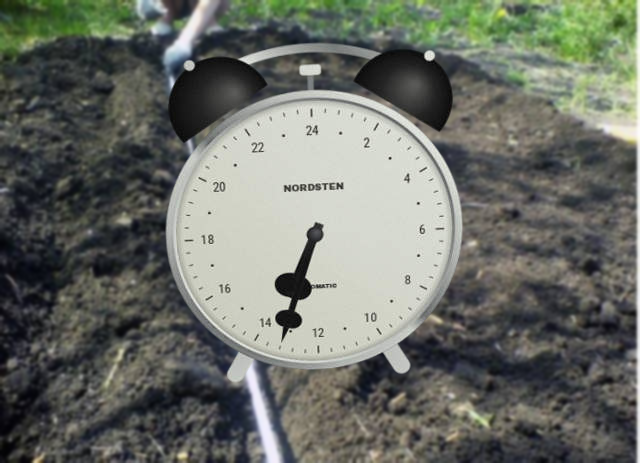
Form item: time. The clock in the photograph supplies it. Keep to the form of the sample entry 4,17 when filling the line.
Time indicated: 13,33
